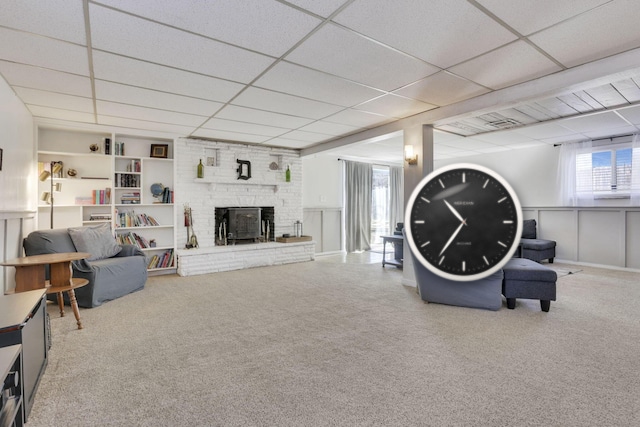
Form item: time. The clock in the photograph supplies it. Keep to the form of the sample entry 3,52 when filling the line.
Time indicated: 10,36
